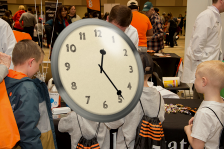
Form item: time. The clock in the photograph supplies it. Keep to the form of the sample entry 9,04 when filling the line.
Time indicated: 12,24
